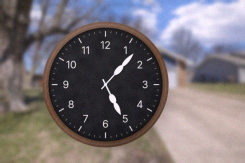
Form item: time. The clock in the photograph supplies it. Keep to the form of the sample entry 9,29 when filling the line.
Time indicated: 5,07
